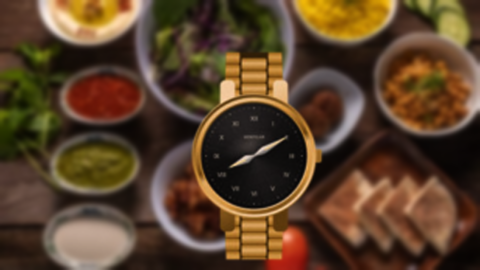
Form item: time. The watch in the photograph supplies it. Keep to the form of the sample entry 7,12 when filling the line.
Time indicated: 8,10
